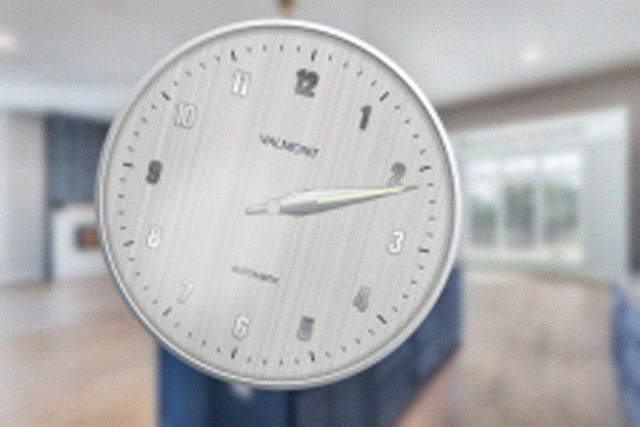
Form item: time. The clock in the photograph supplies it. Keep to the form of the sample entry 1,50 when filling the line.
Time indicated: 2,11
